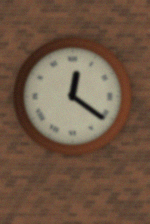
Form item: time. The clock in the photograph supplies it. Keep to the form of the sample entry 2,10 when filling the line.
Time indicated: 12,21
